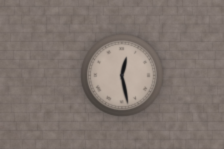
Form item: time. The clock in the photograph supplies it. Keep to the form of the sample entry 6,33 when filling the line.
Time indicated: 12,28
